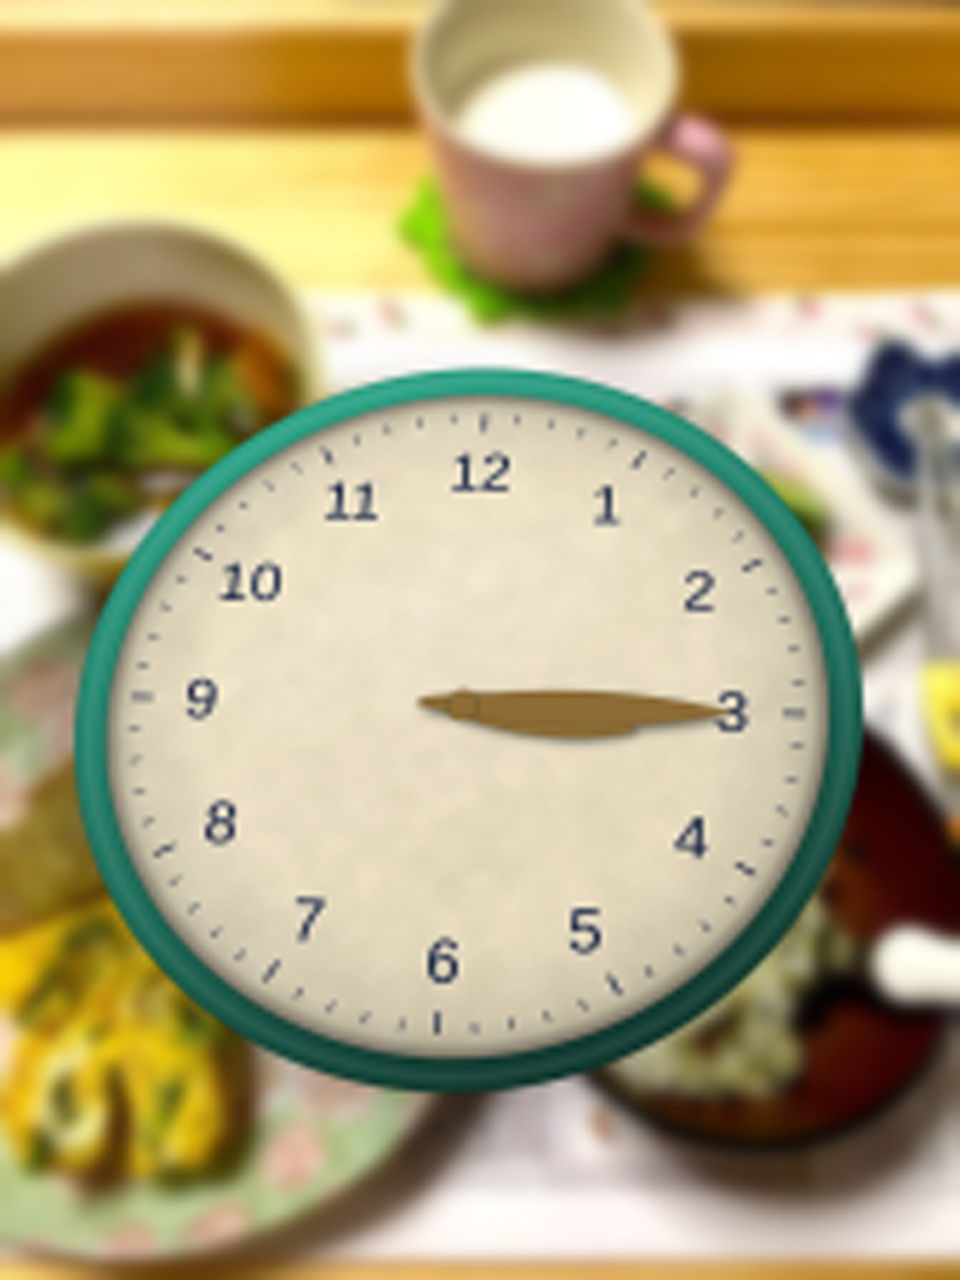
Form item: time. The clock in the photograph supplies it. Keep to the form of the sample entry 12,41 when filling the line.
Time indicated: 3,15
